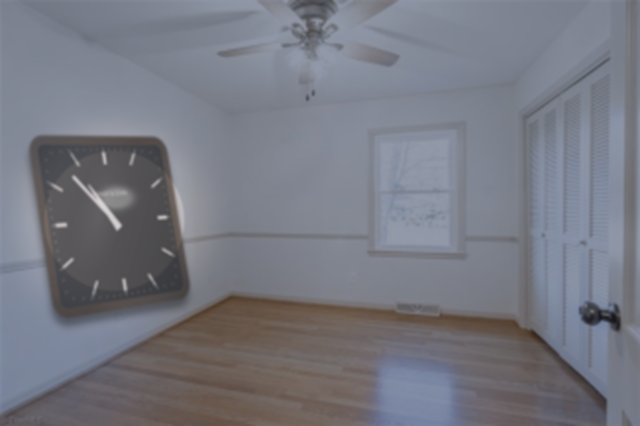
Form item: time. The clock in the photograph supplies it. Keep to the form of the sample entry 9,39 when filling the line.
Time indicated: 10,53
